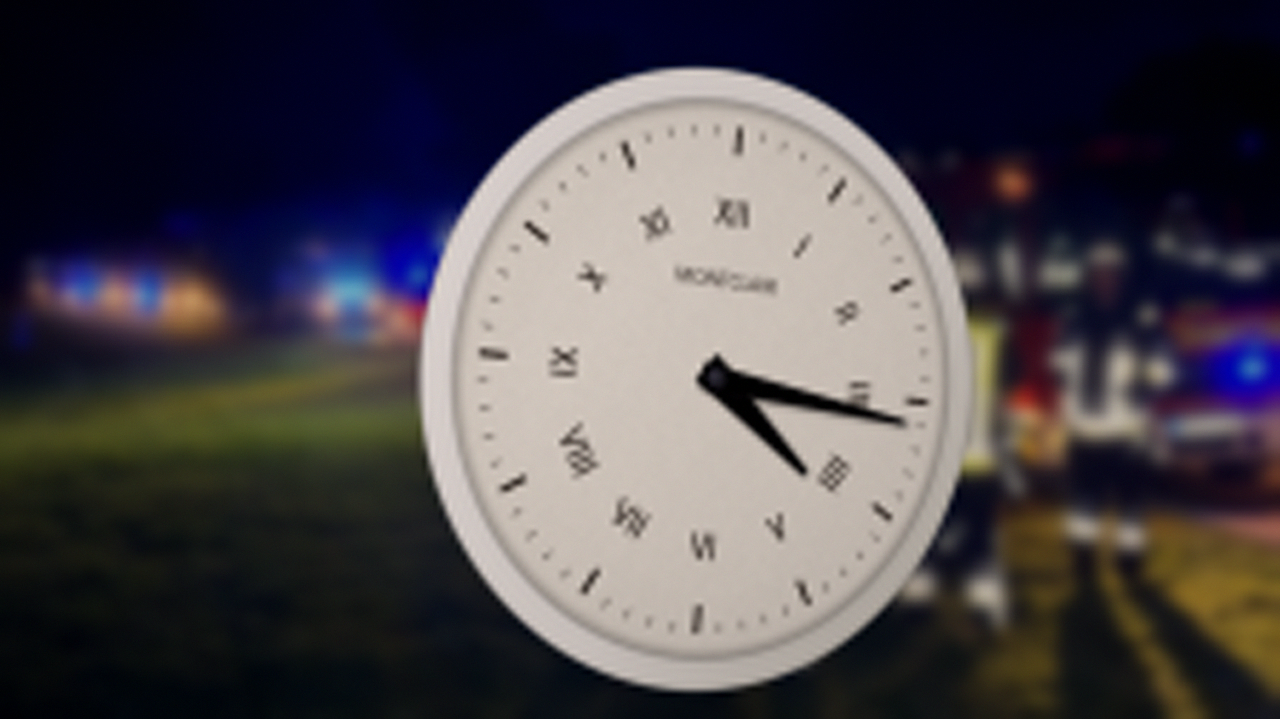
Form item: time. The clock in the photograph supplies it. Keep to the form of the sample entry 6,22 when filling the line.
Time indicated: 4,16
